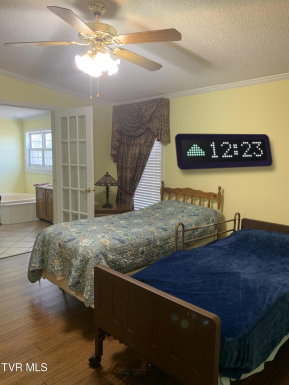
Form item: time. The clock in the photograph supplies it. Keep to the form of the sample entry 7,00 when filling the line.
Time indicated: 12,23
